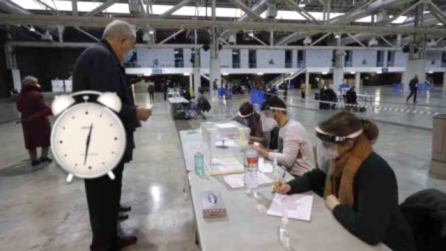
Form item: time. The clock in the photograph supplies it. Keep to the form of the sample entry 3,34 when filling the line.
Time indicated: 12,32
